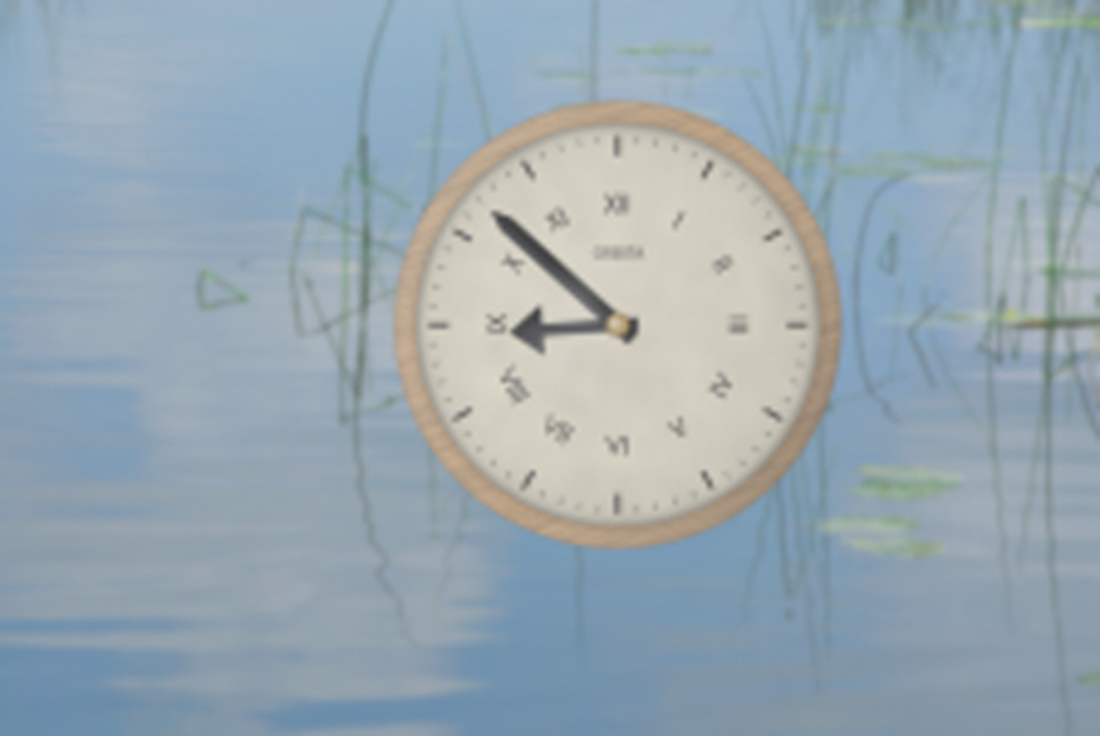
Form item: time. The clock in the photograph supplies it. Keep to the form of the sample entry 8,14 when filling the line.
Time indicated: 8,52
